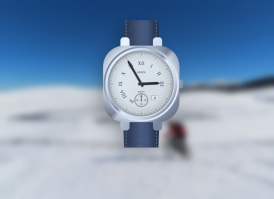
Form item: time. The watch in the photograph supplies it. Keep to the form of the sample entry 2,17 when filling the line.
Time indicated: 2,55
